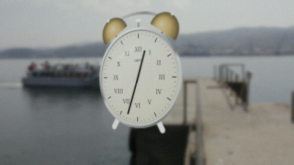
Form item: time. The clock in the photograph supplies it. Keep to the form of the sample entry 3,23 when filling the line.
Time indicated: 12,33
